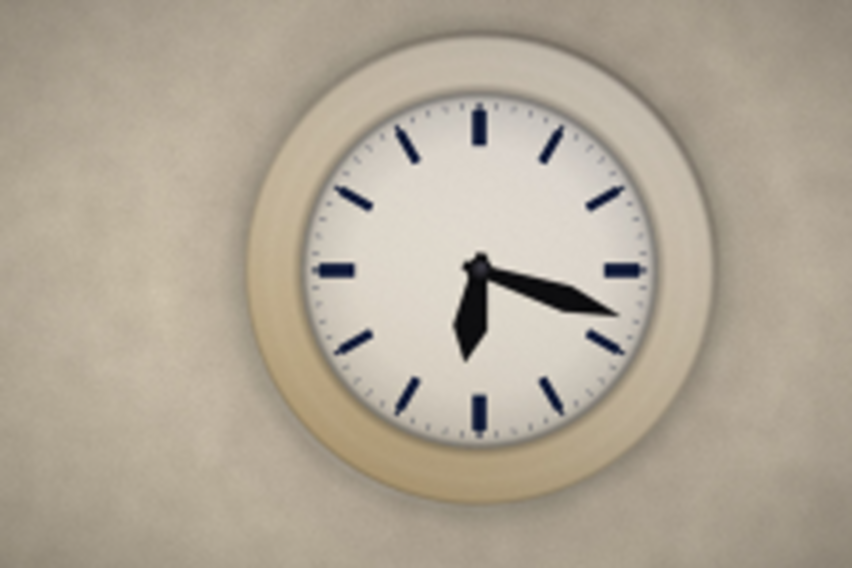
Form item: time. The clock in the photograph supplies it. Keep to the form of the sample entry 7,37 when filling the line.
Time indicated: 6,18
